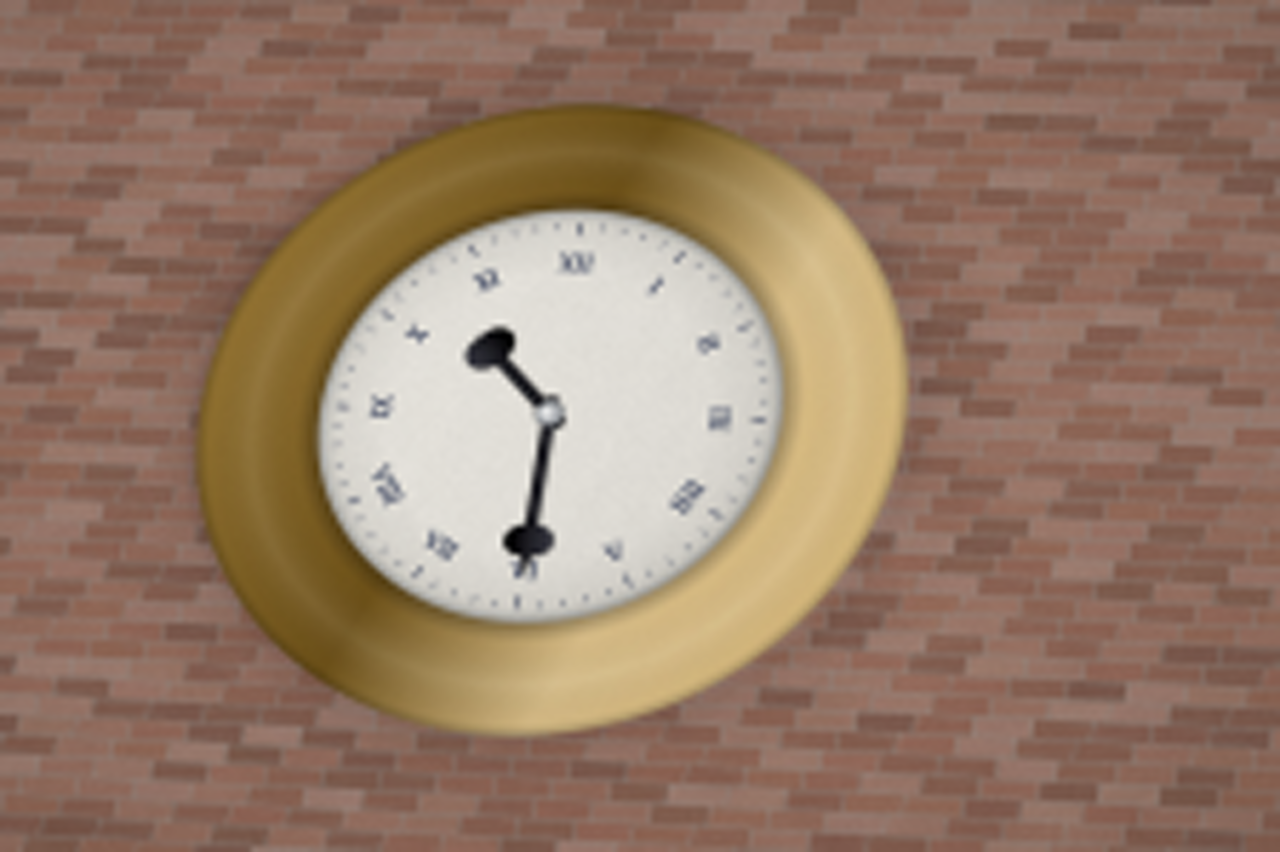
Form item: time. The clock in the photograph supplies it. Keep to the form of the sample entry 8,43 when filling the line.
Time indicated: 10,30
